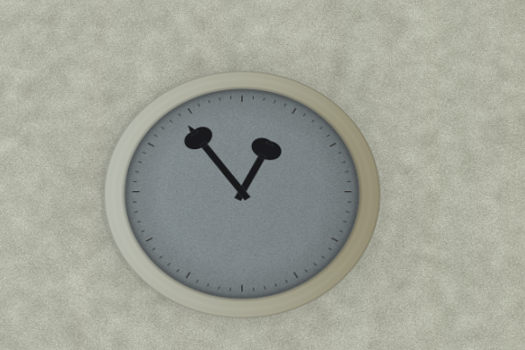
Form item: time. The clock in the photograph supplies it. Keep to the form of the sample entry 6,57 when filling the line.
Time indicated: 12,54
